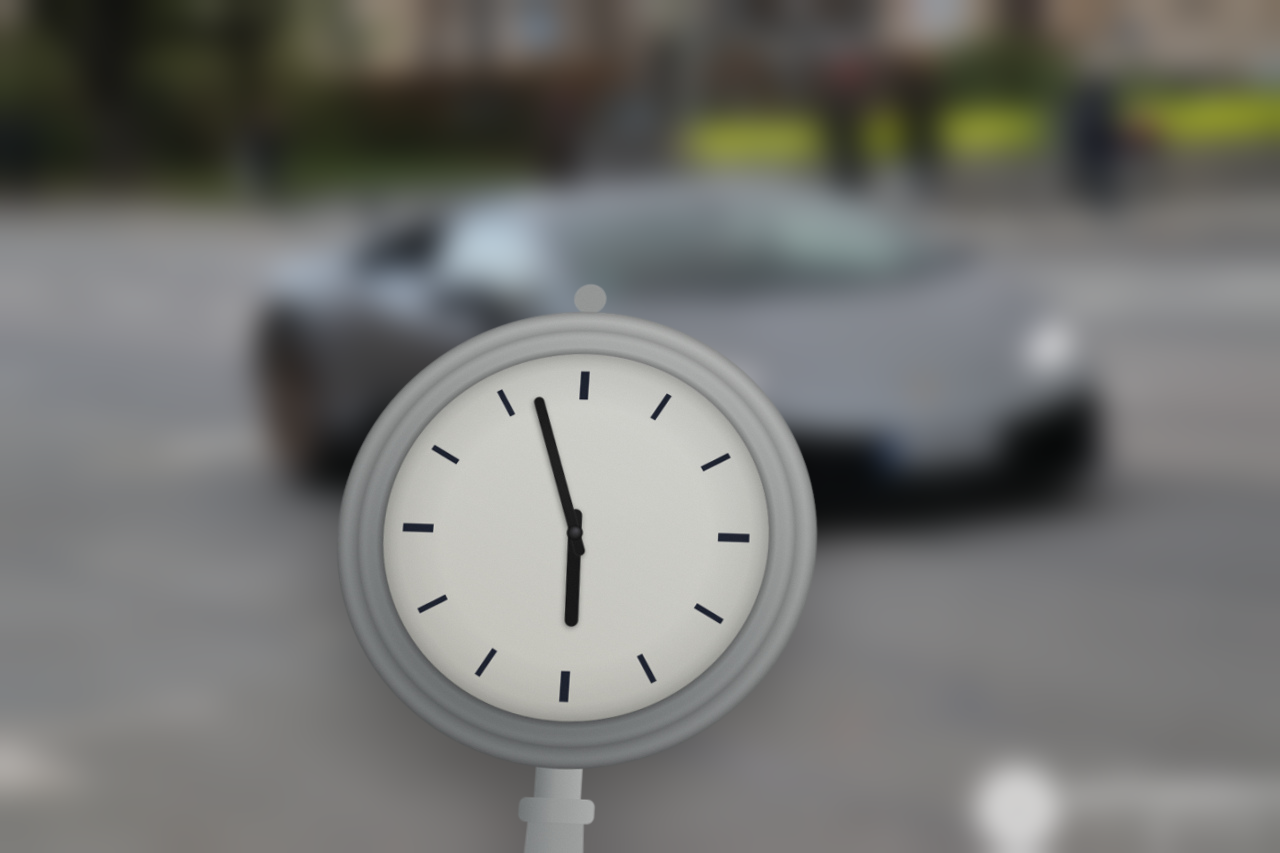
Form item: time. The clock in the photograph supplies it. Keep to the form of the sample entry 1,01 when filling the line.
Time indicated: 5,57
